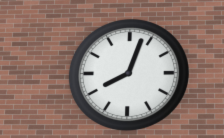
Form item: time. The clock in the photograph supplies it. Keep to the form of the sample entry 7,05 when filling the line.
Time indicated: 8,03
